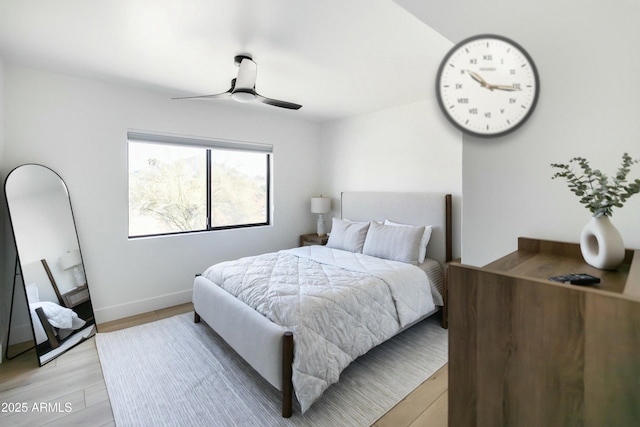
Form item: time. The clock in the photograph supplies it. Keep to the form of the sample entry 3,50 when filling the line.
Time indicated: 10,16
